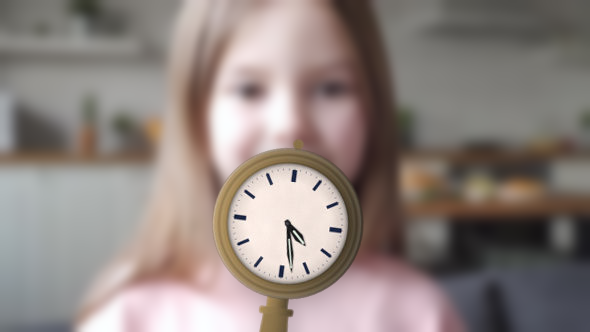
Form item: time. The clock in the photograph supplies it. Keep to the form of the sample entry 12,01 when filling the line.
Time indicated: 4,28
